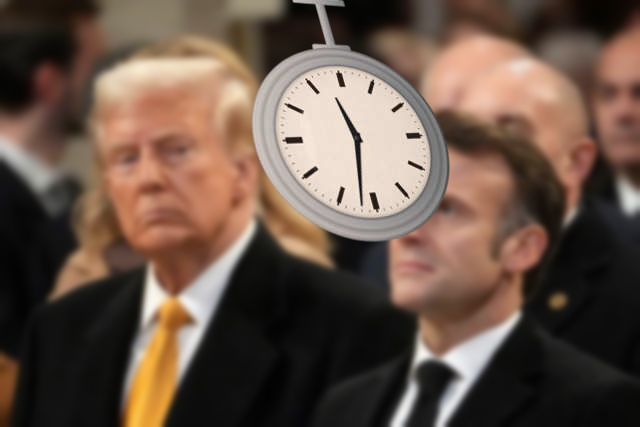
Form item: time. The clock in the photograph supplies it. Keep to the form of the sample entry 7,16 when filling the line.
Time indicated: 11,32
